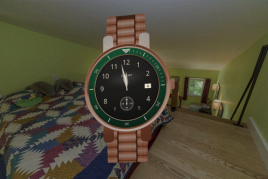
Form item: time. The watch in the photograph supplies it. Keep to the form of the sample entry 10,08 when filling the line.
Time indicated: 11,58
